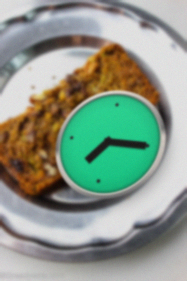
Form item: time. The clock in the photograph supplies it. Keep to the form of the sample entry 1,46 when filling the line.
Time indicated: 7,15
